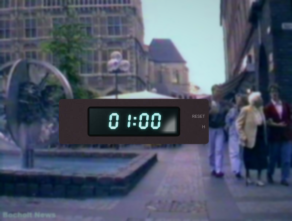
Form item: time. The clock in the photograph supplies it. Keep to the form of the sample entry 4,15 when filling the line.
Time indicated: 1,00
